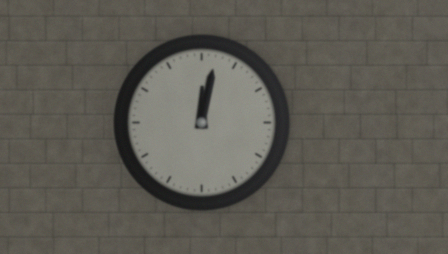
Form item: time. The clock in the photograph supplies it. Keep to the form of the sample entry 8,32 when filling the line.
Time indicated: 12,02
